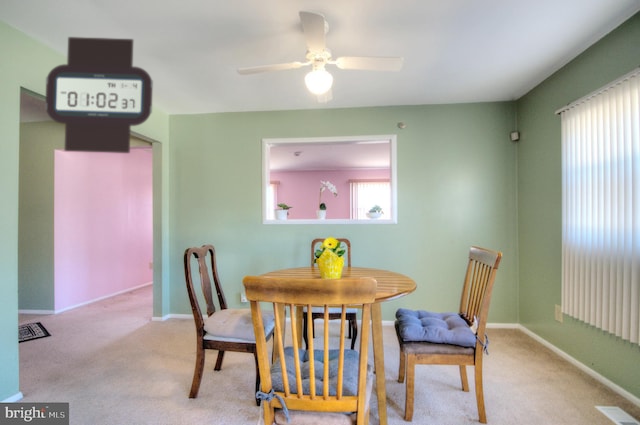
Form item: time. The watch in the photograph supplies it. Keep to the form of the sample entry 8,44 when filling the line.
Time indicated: 1,02
